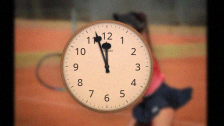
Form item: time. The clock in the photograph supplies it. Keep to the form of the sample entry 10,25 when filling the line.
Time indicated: 11,57
